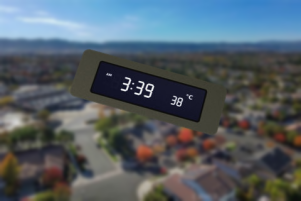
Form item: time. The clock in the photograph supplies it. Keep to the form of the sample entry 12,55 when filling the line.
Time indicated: 3,39
